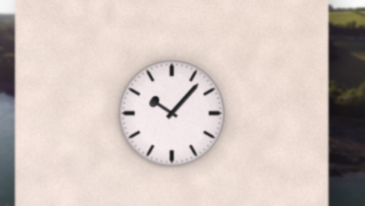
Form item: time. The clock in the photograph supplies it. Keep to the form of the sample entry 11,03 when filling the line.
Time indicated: 10,07
